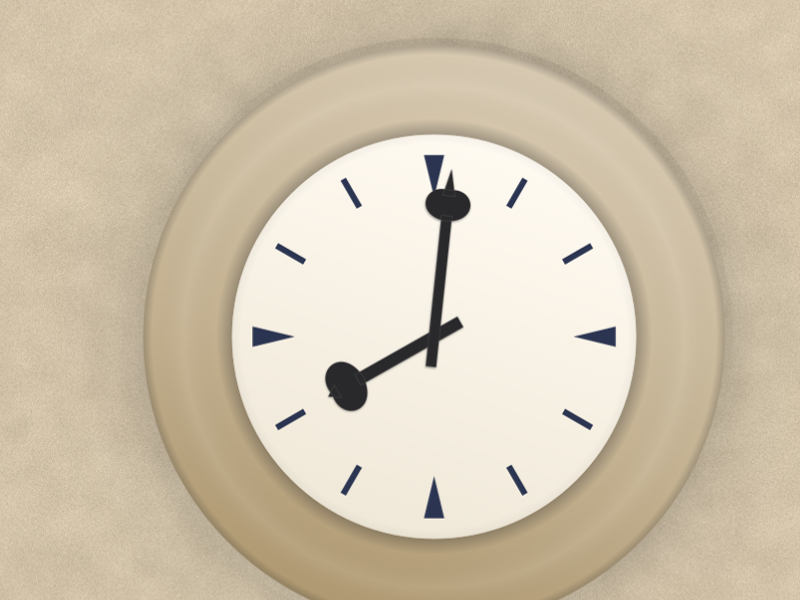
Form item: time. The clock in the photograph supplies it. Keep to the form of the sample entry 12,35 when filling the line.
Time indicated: 8,01
